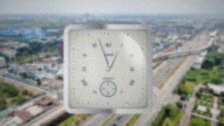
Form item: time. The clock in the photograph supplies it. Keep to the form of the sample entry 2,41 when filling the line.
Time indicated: 12,57
